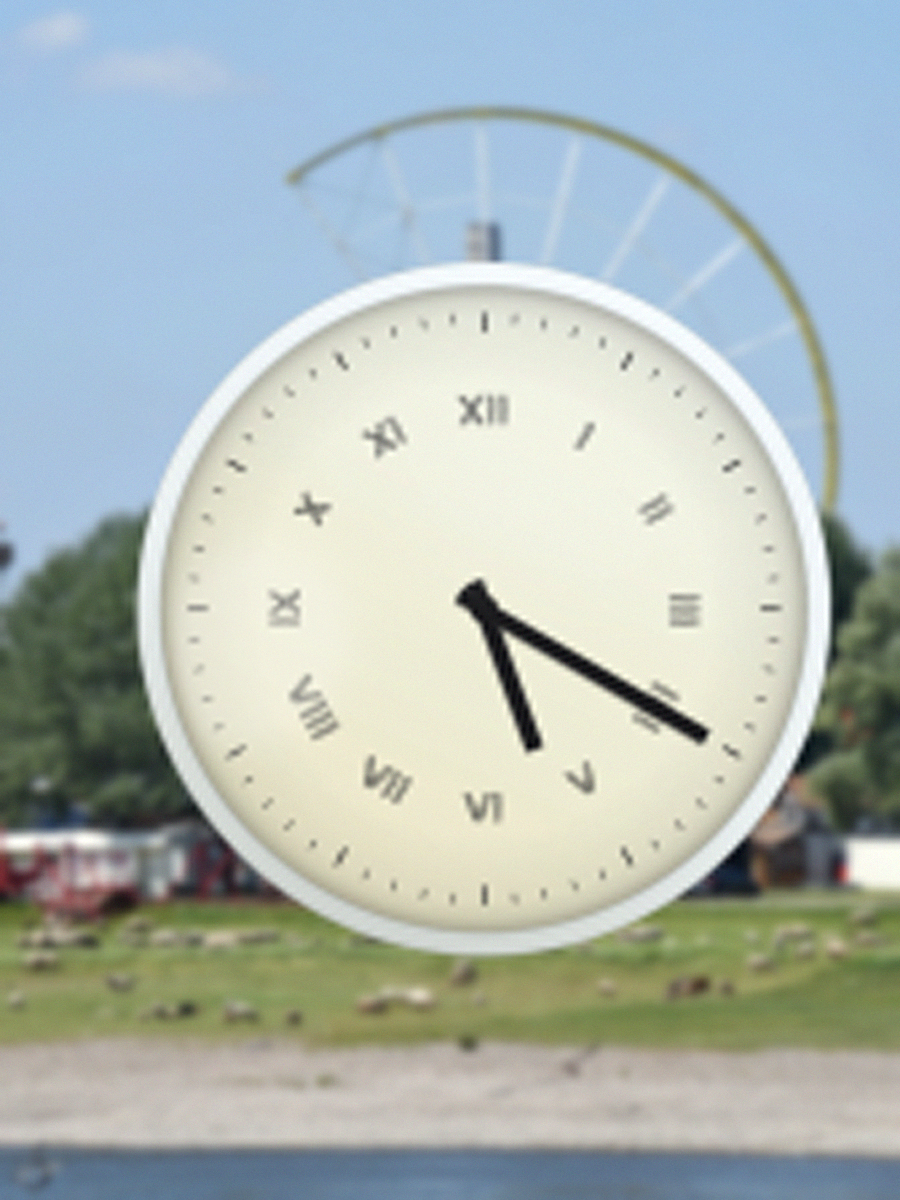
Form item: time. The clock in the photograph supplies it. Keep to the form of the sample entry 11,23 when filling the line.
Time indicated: 5,20
